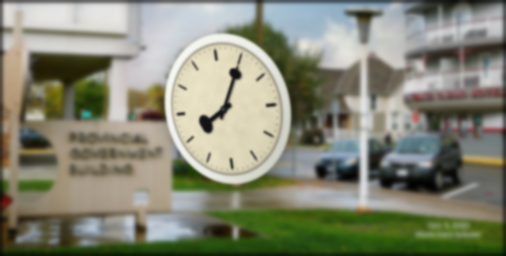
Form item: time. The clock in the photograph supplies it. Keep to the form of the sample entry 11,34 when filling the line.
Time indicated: 8,05
